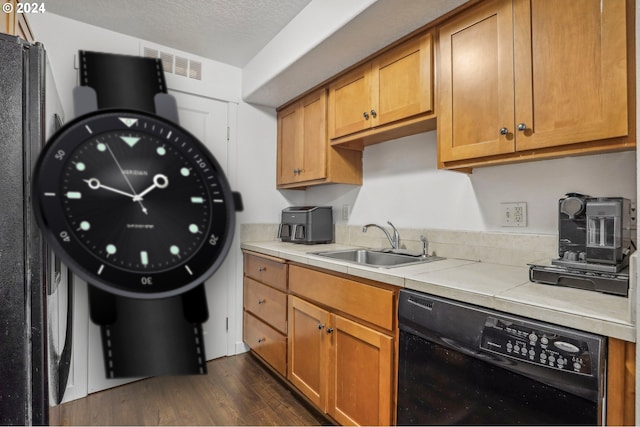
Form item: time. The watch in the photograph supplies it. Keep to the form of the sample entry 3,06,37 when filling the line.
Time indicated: 1,47,56
